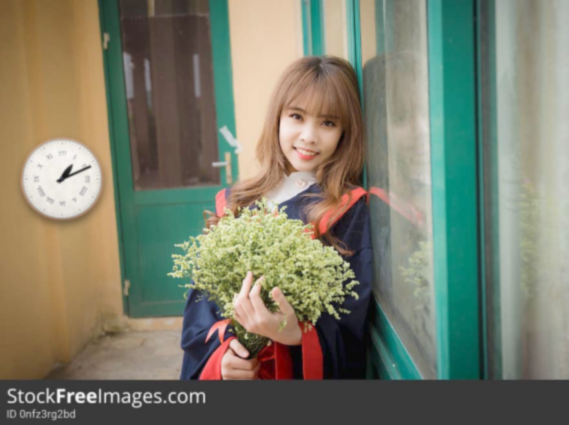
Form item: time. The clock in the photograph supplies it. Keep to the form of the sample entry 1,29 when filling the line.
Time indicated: 1,11
